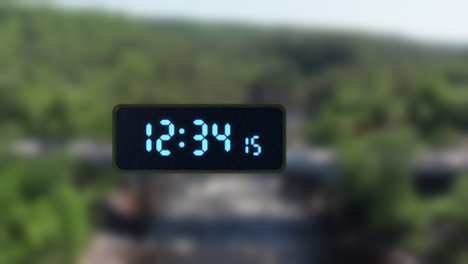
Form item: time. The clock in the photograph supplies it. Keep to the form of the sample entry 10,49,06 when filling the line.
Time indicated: 12,34,15
